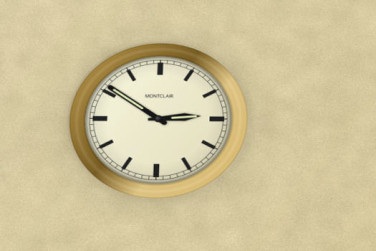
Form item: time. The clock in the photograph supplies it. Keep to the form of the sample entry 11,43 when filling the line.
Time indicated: 2,51
